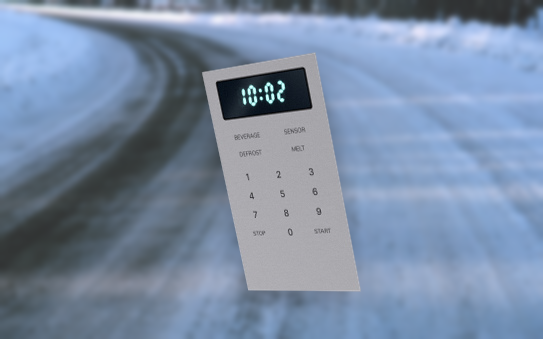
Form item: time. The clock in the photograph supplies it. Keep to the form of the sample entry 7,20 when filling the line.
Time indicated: 10,02
